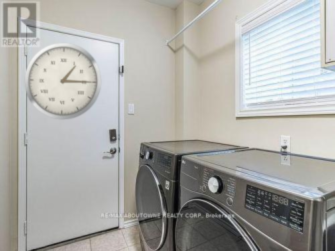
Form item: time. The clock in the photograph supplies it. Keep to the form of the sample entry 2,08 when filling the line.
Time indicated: 1,15
